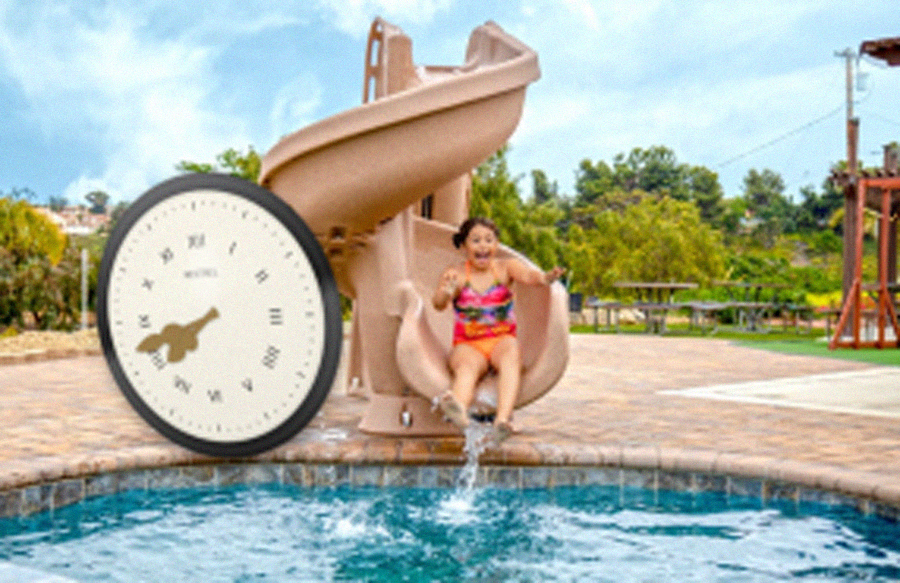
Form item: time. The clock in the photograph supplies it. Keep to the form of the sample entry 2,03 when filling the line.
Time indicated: 7,42
